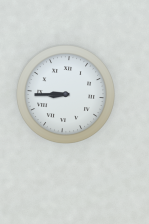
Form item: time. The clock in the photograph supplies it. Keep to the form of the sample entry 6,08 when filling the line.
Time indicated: 8,44
